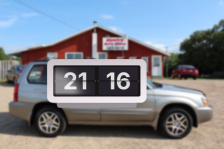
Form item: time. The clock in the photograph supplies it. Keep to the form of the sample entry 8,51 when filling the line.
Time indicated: 21,16
